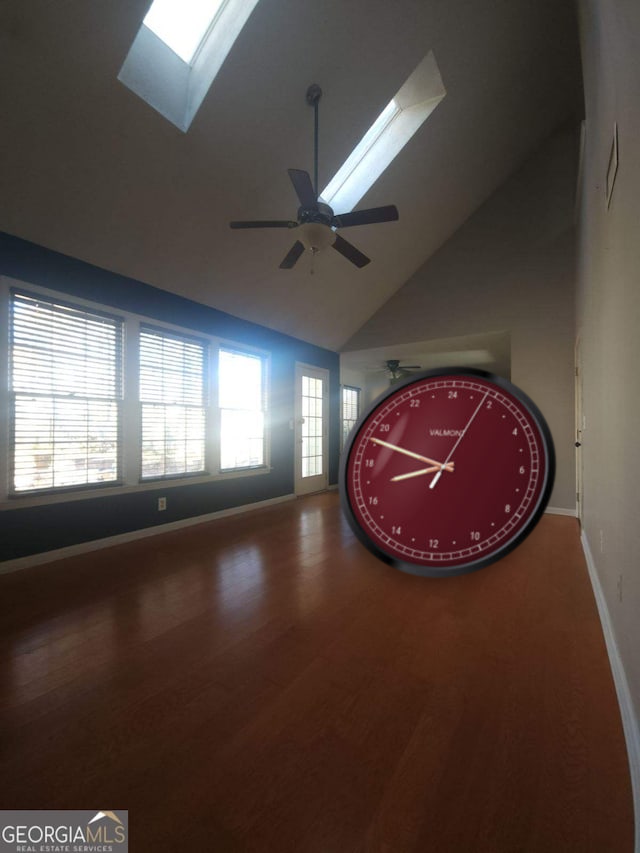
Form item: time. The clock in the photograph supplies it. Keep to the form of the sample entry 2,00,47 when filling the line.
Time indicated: 16,48,04
